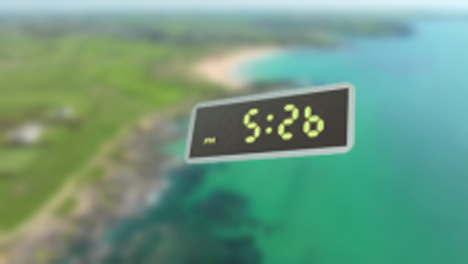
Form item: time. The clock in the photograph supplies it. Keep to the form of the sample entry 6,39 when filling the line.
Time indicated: 5,26
